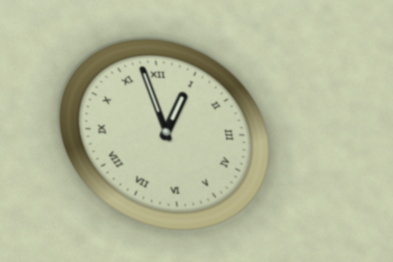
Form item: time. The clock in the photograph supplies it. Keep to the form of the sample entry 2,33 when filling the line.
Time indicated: 12,58
